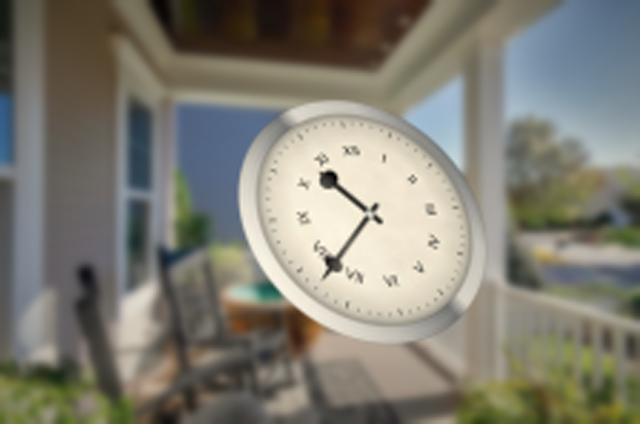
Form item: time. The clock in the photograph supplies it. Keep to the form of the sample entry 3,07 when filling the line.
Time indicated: 10,38
